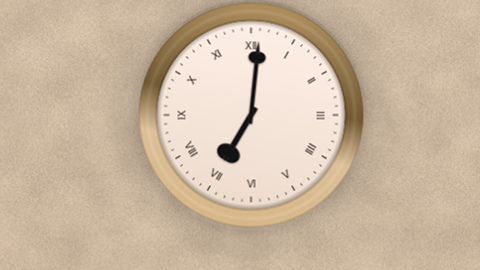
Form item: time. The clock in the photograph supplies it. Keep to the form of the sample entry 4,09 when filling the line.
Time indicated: 7,01
